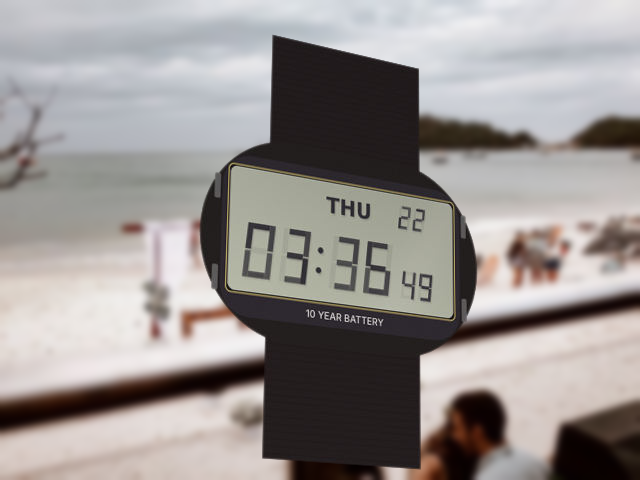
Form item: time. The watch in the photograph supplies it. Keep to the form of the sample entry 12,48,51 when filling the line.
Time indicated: 3,36,49
